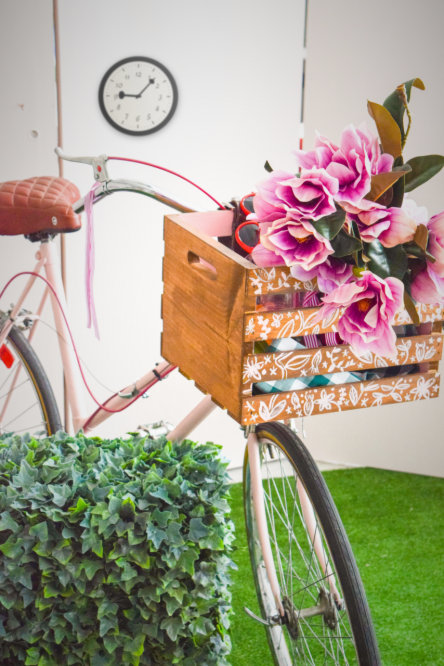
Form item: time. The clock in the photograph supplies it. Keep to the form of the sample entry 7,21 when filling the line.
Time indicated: 9,07
